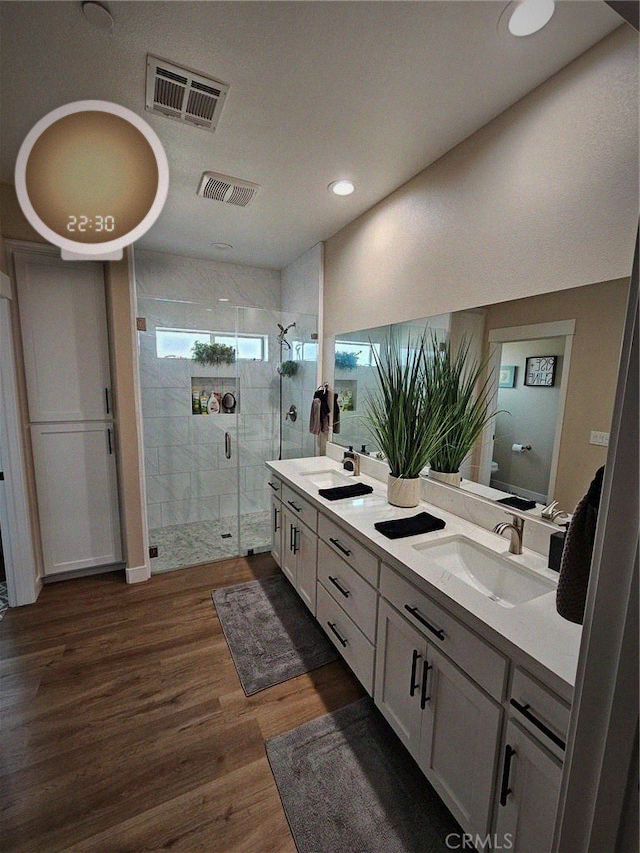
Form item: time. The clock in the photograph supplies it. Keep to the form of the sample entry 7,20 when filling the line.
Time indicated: 22,30
